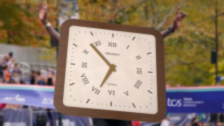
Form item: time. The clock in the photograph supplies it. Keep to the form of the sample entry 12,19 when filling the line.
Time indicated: 6,53
